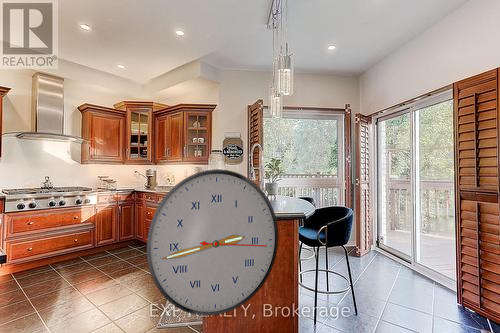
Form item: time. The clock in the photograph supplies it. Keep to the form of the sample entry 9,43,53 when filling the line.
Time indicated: 2,43,16
